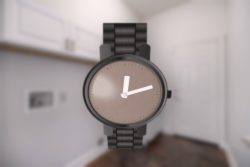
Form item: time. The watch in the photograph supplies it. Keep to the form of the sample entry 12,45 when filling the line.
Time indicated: 12,12
